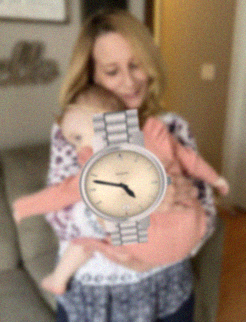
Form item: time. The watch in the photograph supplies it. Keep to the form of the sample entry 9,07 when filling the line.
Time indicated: 4,48
